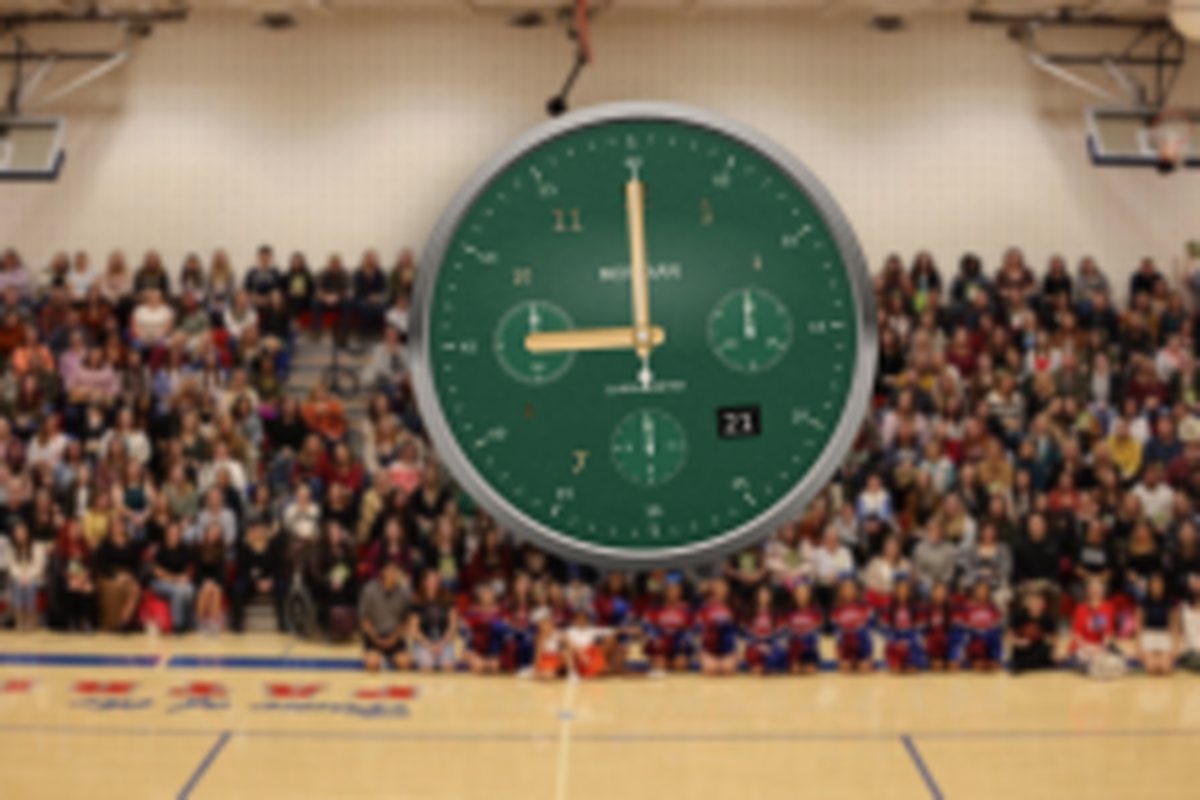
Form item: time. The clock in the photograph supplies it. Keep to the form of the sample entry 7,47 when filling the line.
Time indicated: 9,00
